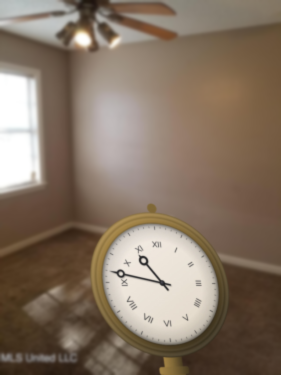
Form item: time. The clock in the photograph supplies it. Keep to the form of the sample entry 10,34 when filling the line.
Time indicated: 10,47
